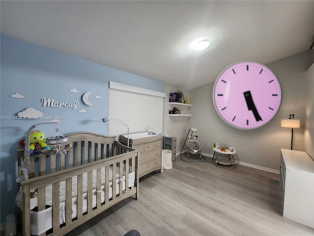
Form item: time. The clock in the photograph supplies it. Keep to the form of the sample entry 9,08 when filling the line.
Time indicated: 5,26
